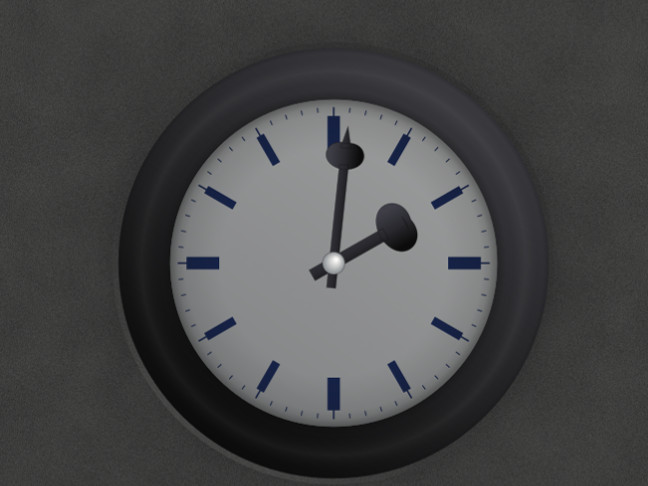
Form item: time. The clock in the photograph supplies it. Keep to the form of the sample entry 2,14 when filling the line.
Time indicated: 2,01
